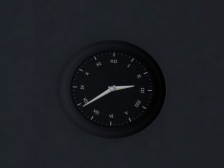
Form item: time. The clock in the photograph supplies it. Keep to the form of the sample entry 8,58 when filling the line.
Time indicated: 2,39
